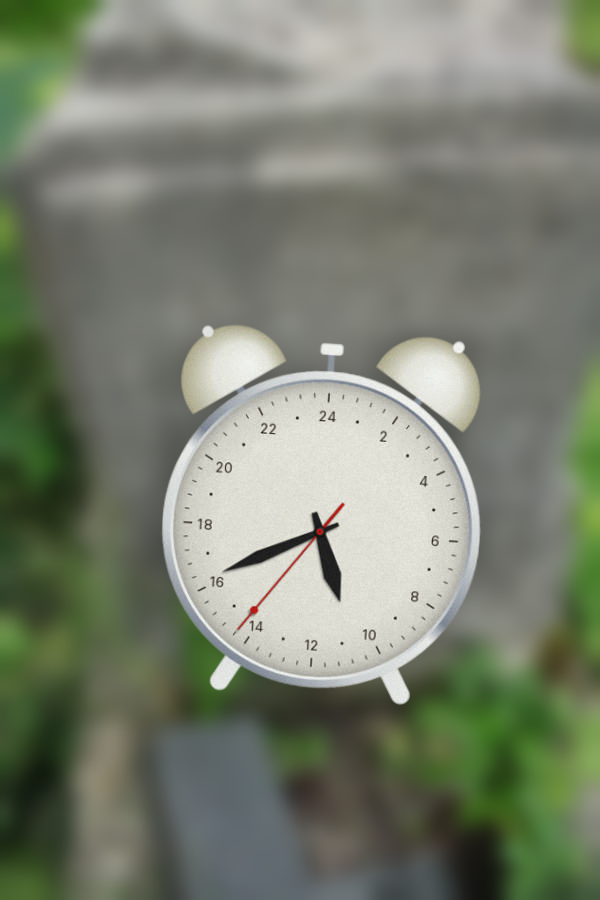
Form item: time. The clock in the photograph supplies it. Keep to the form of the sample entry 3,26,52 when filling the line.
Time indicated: 10,40,36
